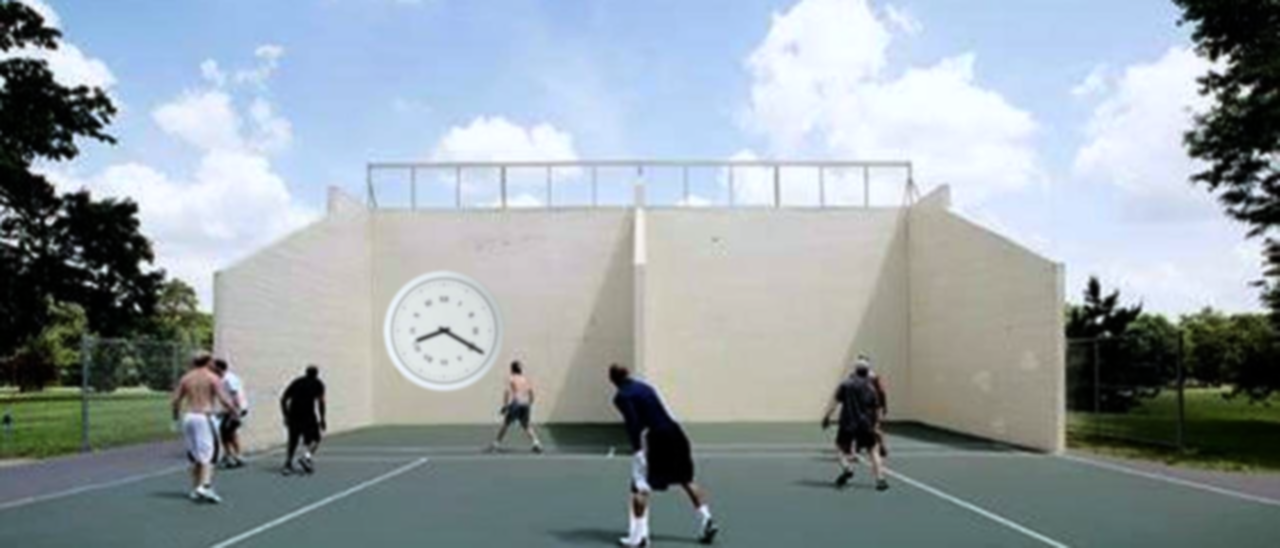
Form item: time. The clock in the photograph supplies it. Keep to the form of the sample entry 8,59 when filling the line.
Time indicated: 8,20
